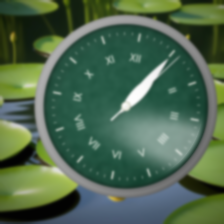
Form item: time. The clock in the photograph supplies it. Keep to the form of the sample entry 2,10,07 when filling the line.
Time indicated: 1,05,06
